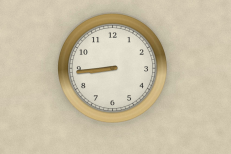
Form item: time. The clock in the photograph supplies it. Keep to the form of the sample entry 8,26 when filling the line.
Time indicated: 8,44
